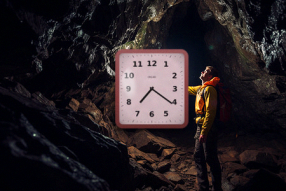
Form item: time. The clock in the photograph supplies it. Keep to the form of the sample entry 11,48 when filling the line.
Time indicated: 7,21
